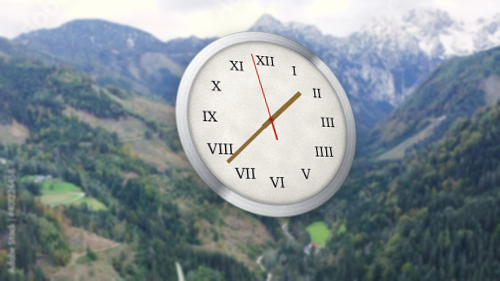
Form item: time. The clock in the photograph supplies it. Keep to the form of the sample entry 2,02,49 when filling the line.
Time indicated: 1,37,58
